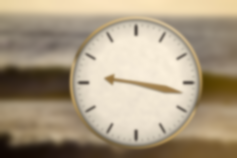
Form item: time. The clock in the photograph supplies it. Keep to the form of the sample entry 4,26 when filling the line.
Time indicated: 9,17
